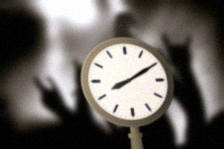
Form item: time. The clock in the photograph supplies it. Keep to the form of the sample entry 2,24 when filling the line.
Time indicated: 8,10
